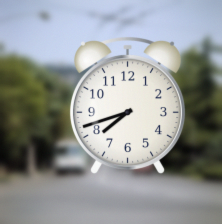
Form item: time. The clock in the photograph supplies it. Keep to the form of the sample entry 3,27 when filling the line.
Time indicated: 7,42
